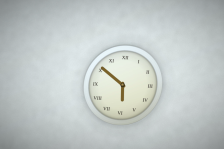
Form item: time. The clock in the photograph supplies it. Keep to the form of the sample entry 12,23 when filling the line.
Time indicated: 5,51
